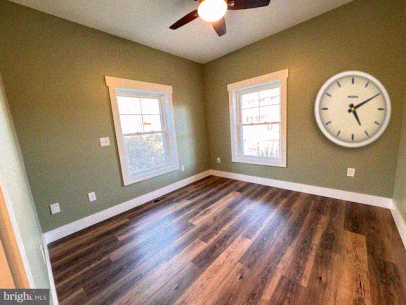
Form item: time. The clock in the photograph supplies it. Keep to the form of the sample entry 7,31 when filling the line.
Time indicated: 5,10
